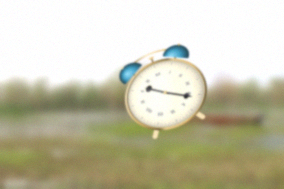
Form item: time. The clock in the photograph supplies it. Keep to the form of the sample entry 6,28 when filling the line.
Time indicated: 10,21
